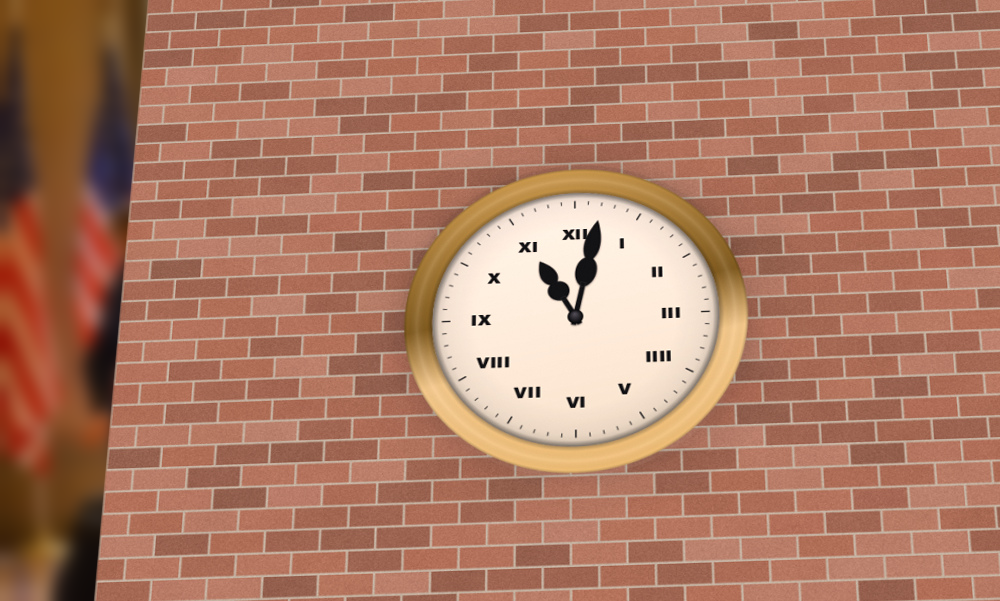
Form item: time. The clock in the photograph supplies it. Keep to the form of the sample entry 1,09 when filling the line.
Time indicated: 11,02
